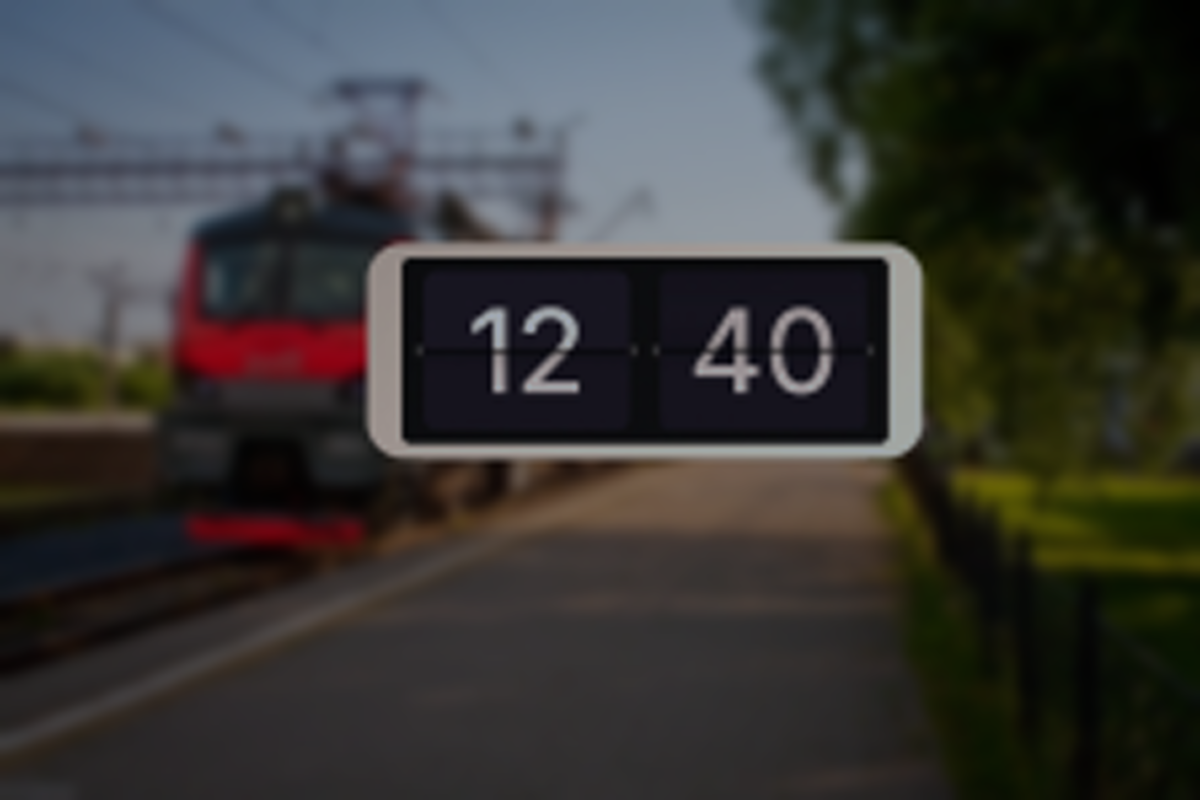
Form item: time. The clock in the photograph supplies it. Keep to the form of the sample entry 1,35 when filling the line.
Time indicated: 12,40
